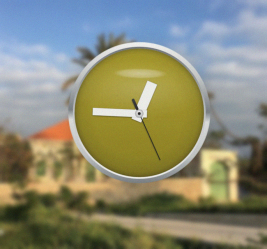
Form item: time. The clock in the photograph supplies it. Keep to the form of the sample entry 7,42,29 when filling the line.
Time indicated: 12,45,26
